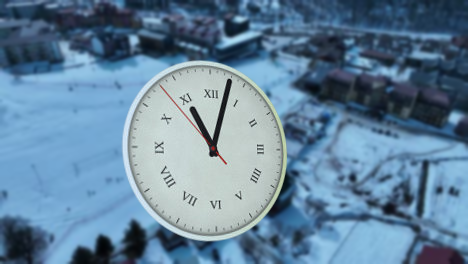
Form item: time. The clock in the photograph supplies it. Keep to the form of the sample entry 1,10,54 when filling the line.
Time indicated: 11,02,53
